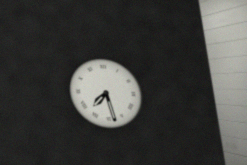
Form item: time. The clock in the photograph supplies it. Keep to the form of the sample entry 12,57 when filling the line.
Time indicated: 7,28
